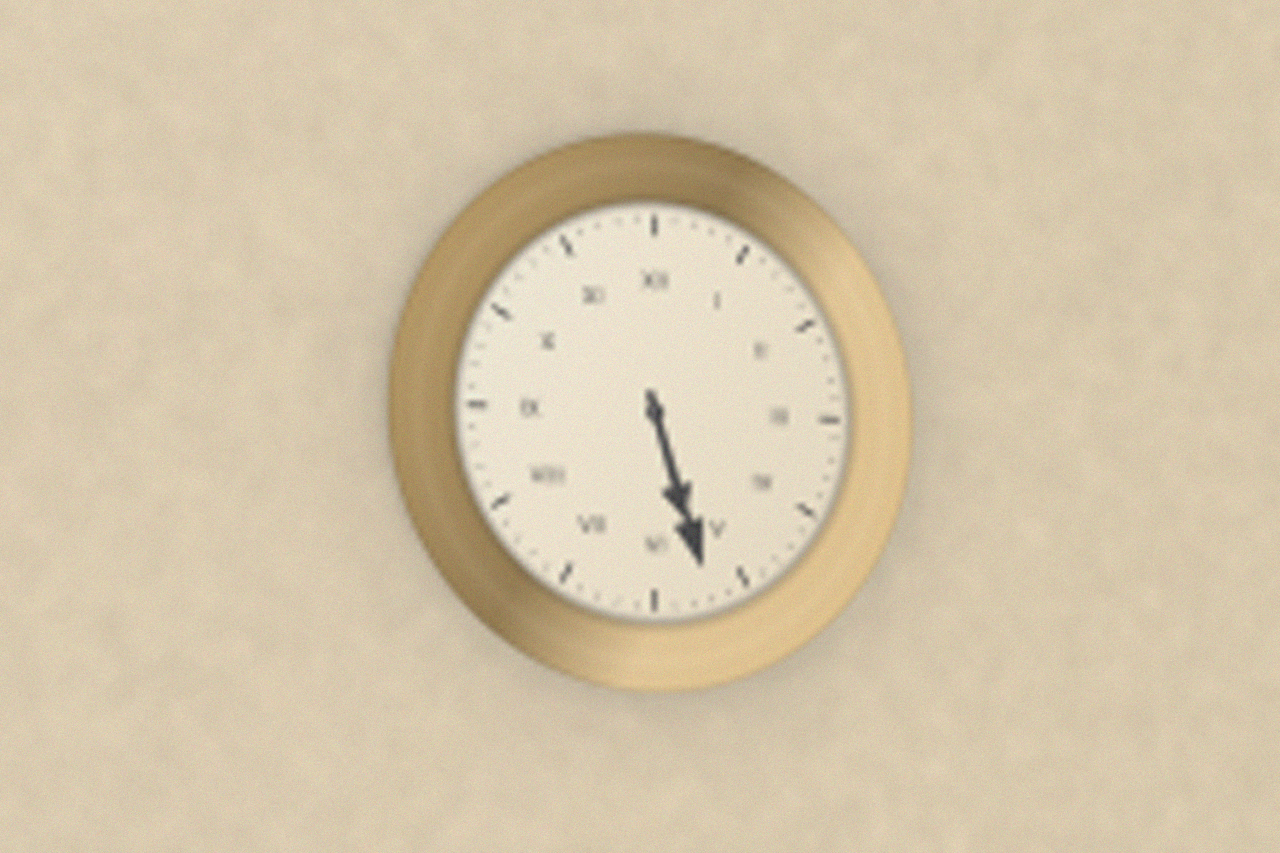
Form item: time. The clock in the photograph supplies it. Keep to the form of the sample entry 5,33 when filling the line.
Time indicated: 5,27
